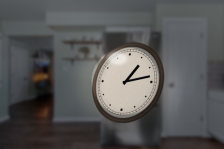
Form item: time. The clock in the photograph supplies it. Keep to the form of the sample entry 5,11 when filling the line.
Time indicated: 1,13
